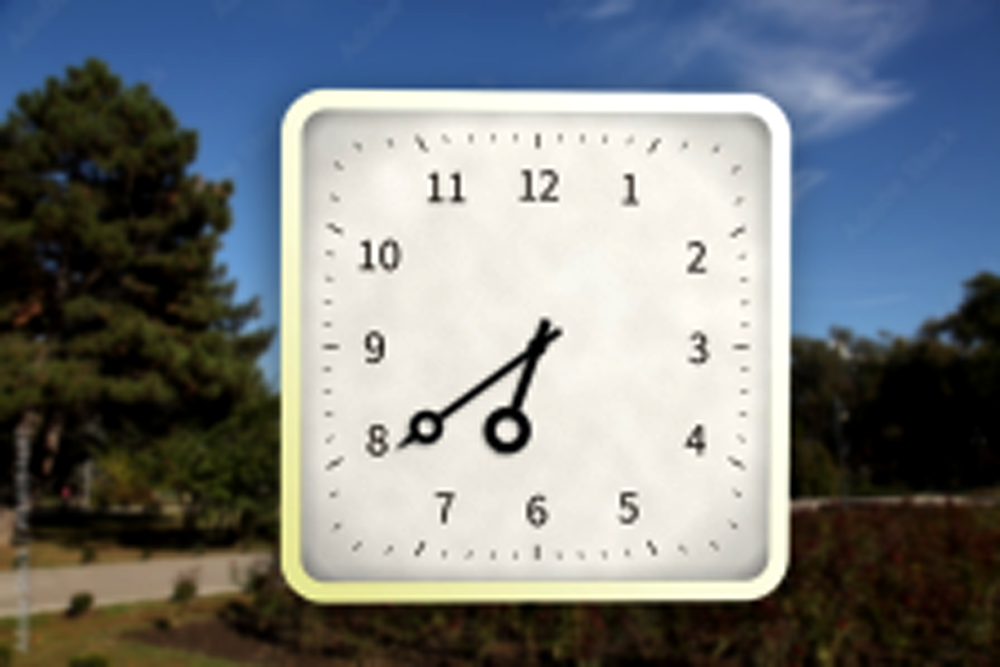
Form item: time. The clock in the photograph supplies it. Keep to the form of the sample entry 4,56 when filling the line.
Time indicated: 6,39
